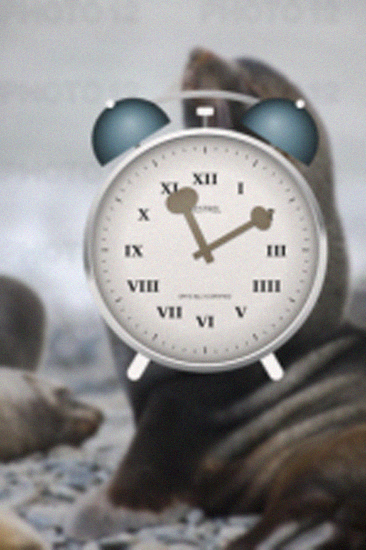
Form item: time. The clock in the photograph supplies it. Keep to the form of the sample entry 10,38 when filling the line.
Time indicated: 11,10
